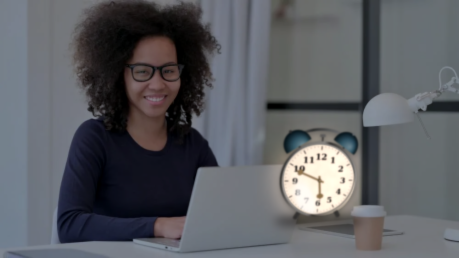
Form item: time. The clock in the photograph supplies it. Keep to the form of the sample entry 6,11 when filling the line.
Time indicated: 5,49
